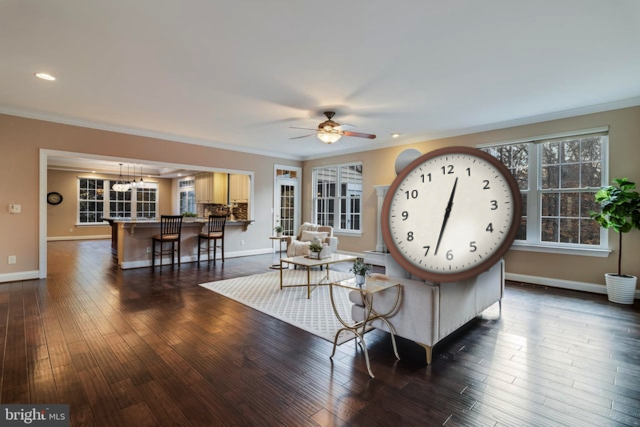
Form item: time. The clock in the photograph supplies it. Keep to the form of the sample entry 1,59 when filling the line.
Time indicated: 12,33
